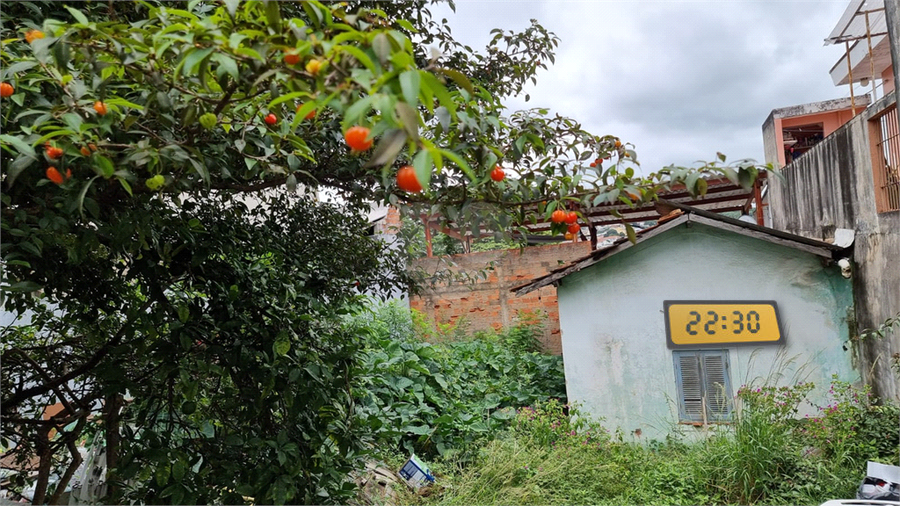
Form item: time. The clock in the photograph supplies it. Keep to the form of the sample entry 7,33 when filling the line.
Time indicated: 22,30
